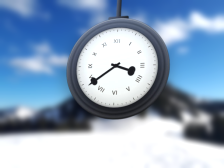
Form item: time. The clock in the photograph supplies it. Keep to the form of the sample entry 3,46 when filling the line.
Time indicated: 3,39
